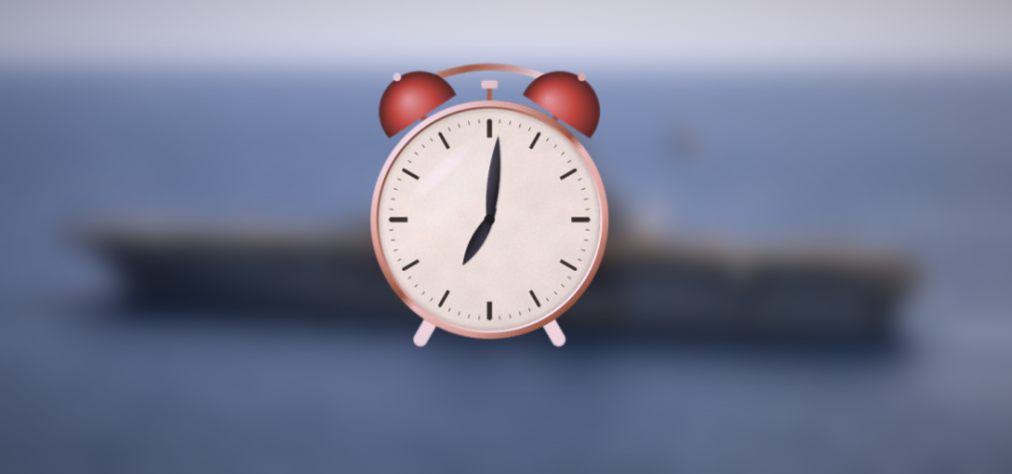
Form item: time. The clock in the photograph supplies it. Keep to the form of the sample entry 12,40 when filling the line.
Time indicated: 7,01
